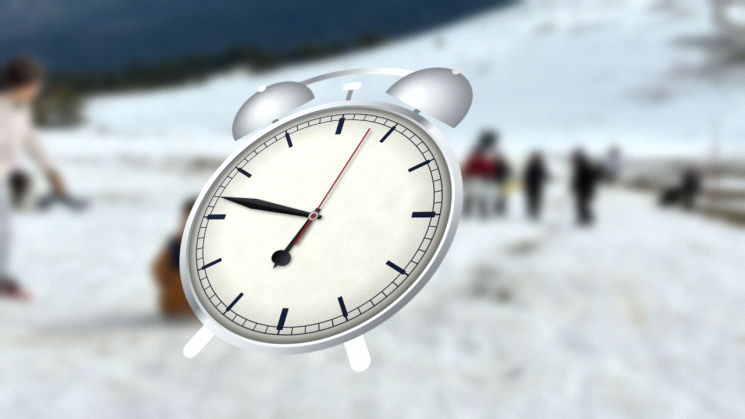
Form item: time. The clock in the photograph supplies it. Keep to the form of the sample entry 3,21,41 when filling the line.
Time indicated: 6,47,03
